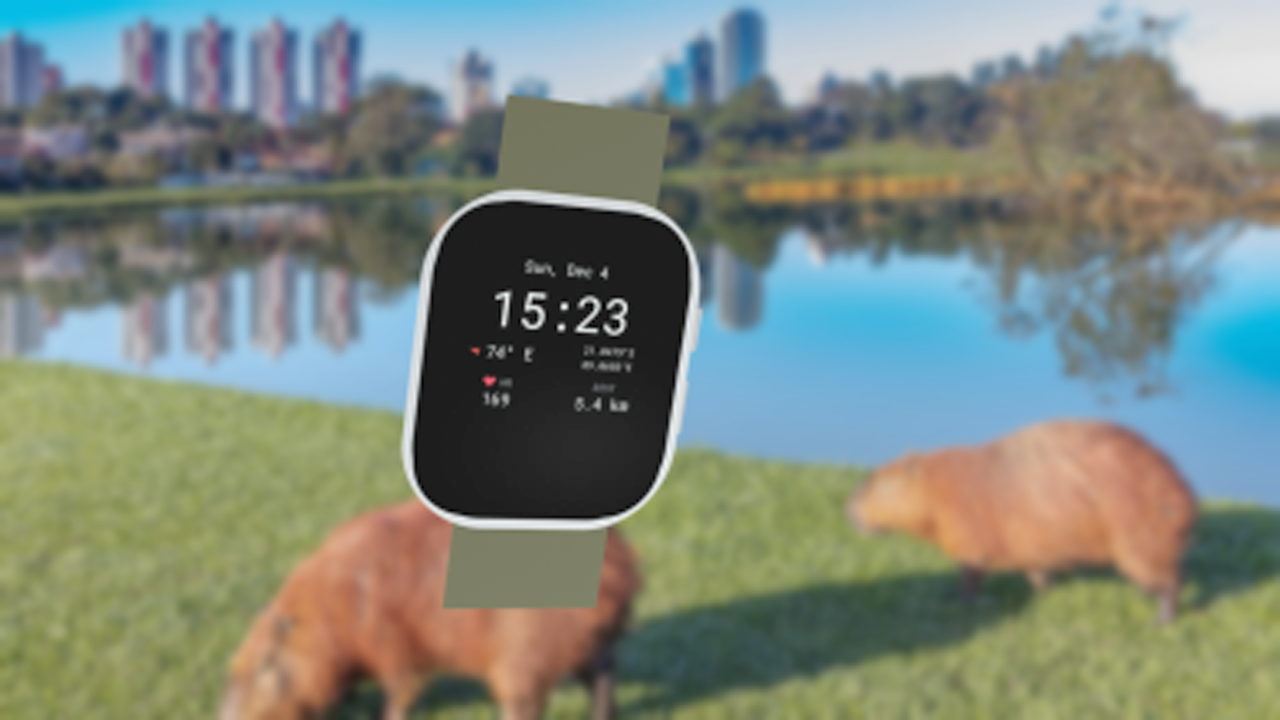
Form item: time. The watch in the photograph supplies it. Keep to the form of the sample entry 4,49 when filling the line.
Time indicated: 15,23
